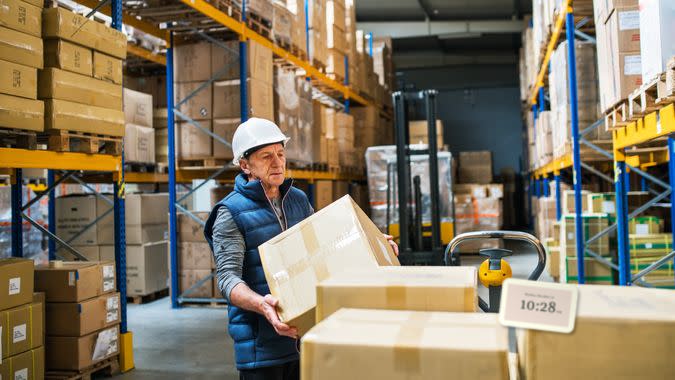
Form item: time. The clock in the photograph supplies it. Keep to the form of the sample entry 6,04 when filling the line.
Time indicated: 10,28
